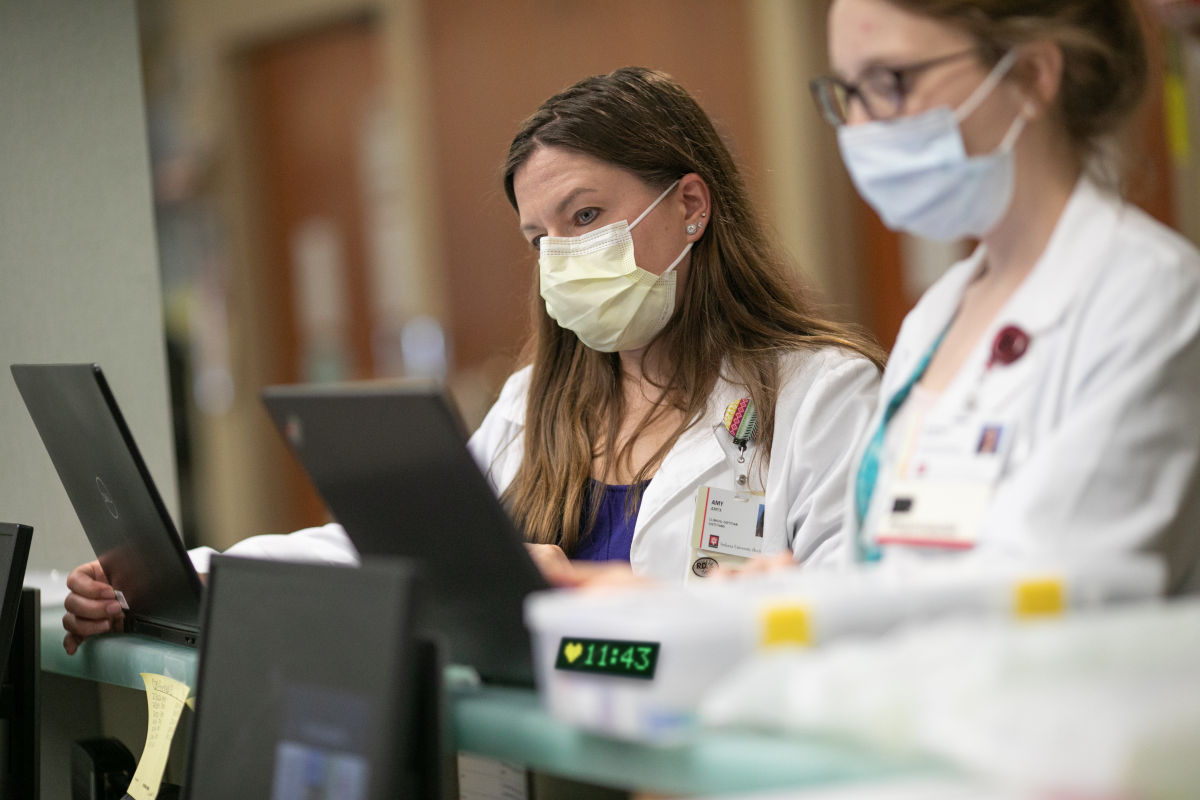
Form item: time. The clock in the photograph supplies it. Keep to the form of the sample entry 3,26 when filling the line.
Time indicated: 11,43
